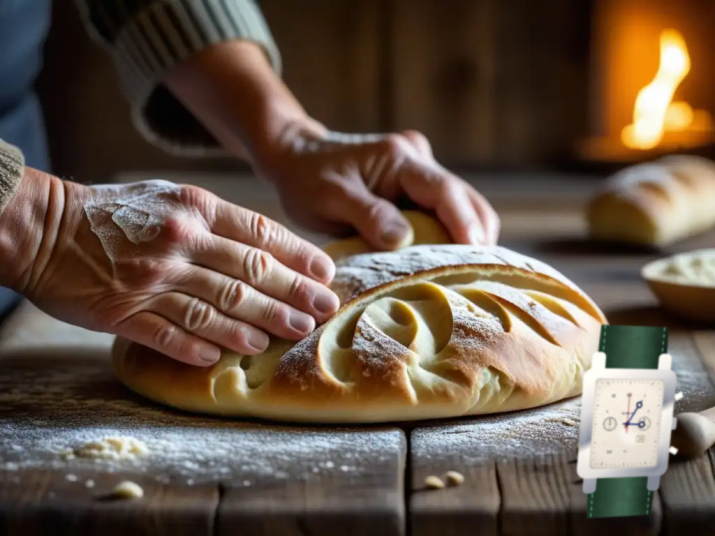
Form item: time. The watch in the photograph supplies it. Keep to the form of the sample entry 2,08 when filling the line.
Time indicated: 3,05
